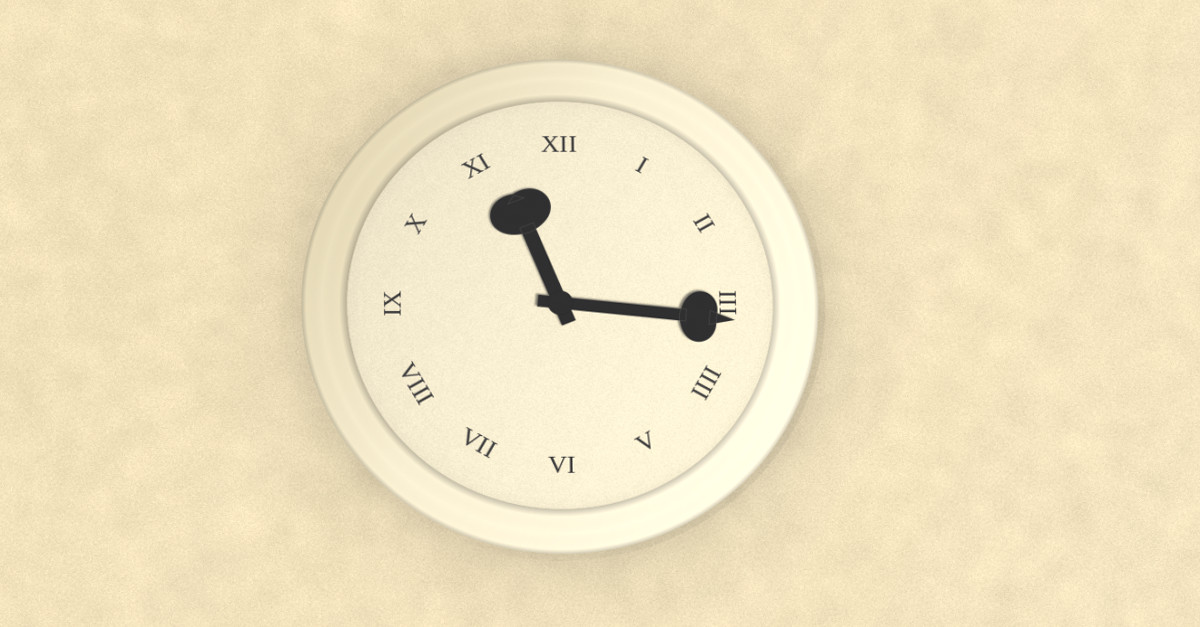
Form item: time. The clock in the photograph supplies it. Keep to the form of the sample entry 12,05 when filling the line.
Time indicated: 11,16
